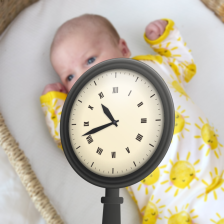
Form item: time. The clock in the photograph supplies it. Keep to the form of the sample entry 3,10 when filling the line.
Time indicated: 10,42
